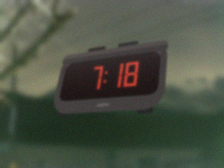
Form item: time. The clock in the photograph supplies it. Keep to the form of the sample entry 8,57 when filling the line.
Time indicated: 7,18
